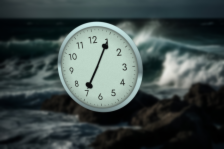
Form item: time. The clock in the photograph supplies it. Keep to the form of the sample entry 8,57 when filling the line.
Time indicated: 7,05
